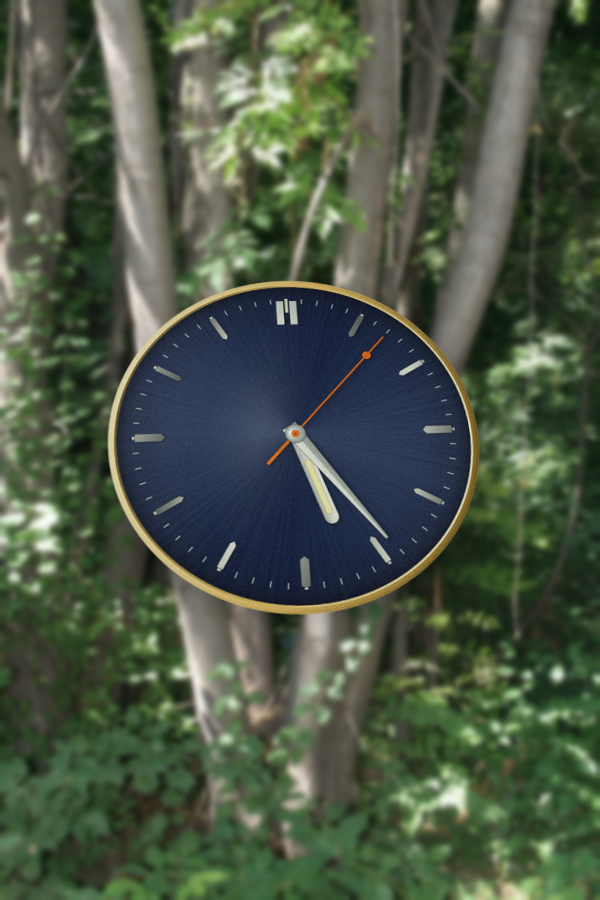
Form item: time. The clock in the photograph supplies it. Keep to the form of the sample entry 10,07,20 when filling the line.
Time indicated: 5,24,07
